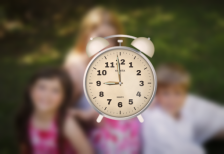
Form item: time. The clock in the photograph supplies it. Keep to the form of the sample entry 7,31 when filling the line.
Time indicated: 8,59
